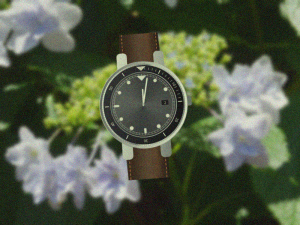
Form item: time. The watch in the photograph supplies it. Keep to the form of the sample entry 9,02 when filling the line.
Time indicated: 12,02
